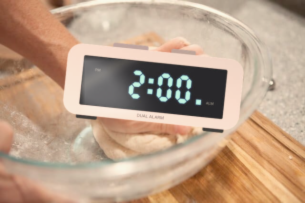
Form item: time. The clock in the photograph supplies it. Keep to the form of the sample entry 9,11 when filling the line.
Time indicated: 2,00
